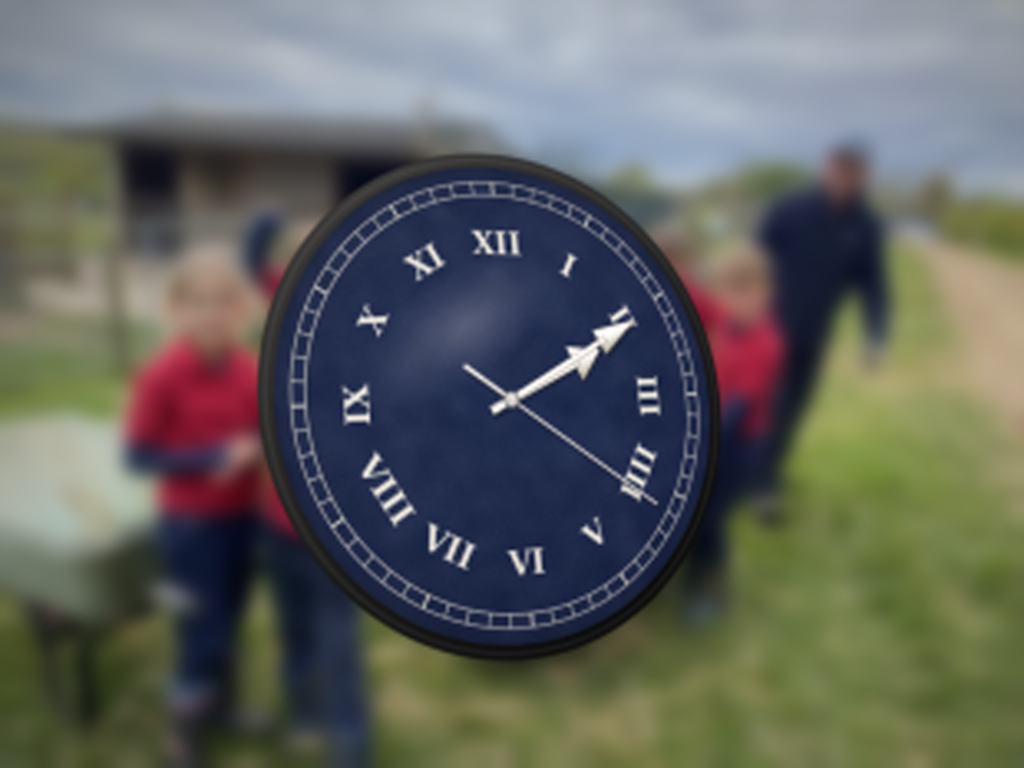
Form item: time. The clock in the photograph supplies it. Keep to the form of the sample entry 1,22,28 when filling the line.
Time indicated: 2,10,21
